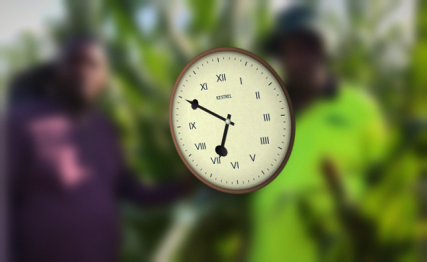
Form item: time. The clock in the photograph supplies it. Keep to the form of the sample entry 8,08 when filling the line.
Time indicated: 6,50
